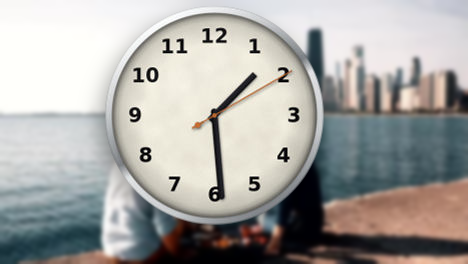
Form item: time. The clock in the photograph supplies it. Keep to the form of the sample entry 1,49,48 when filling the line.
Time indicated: 1,29,10
